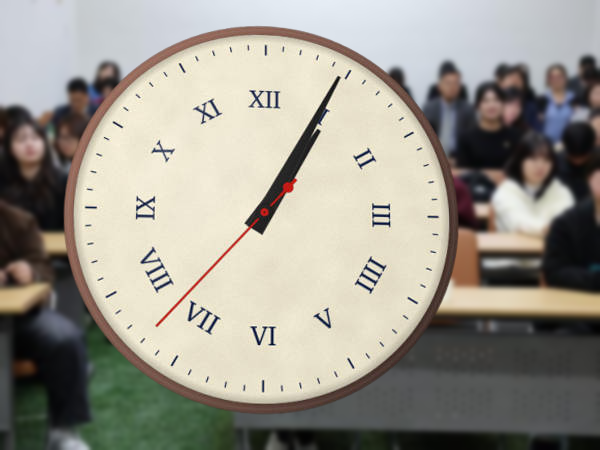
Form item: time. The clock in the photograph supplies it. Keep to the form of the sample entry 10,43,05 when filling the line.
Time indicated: 1,04,37
